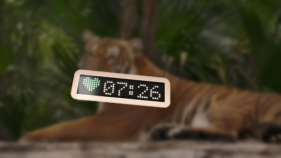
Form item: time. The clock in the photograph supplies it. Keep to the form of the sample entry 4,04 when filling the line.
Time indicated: 7,26
